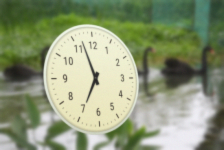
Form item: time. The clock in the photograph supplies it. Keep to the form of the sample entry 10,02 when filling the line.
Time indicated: 6,57
